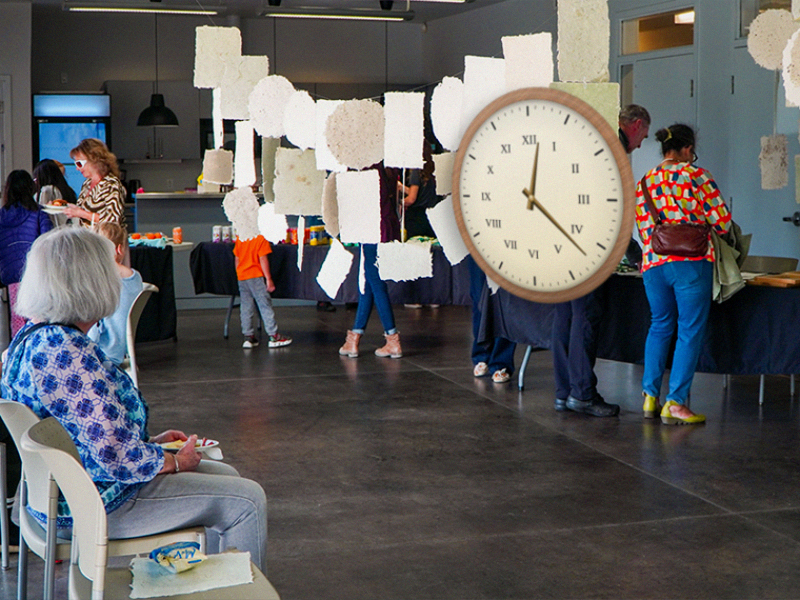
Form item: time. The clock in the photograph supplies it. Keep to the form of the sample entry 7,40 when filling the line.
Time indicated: 12,22
